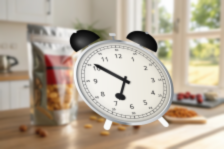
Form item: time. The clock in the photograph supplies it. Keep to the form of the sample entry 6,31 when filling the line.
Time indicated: 6,51
